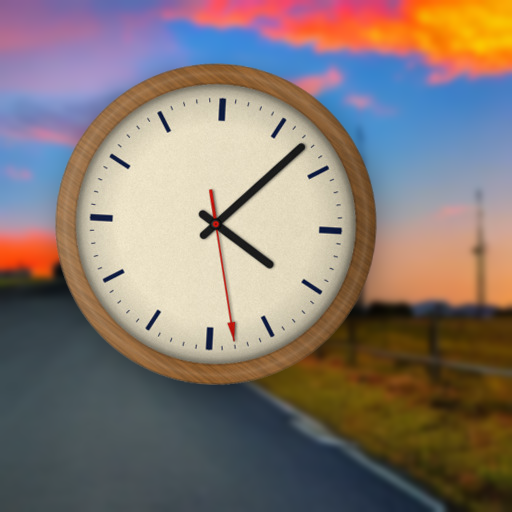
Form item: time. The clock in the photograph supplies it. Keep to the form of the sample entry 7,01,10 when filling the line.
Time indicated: 4,07,28
